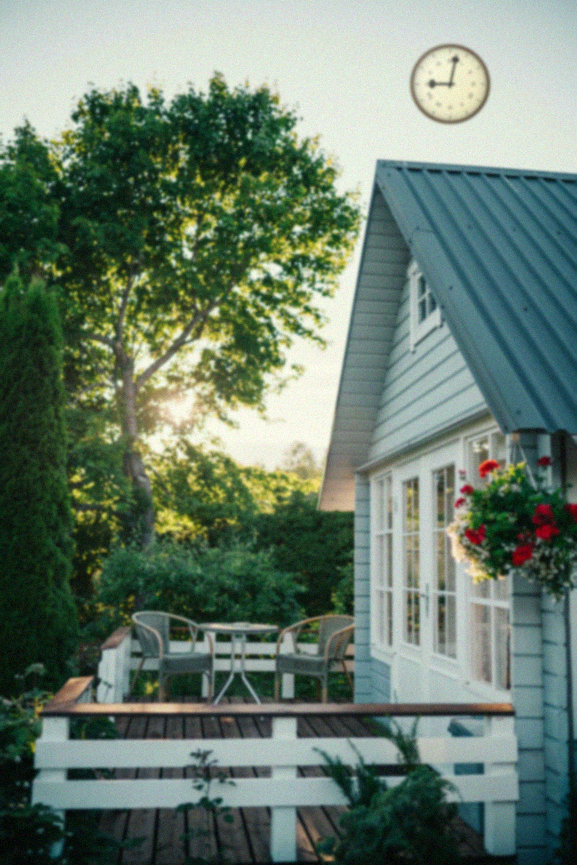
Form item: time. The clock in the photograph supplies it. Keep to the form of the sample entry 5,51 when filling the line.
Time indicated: 9,02
